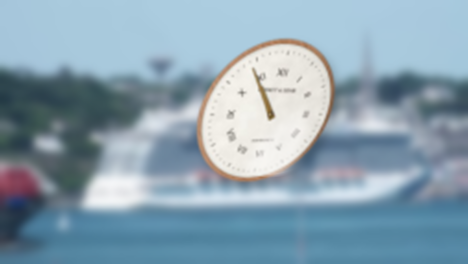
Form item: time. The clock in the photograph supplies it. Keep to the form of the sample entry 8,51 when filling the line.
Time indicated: 10,54
